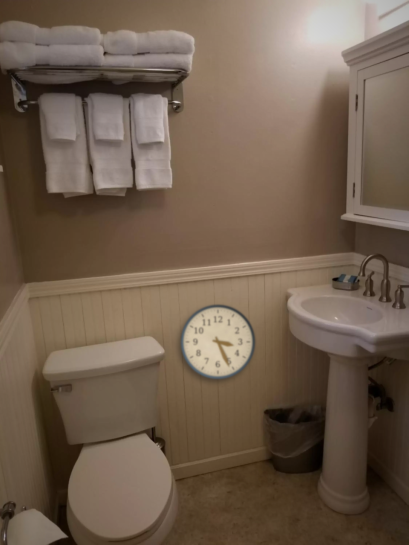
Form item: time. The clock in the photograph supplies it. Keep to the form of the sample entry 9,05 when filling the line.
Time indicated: 3,26
